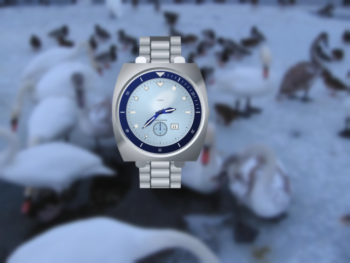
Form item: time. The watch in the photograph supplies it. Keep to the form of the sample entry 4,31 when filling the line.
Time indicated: 2,38
